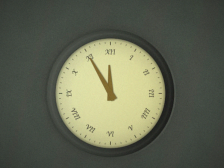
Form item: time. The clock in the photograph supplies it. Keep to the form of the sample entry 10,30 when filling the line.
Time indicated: 11,55
